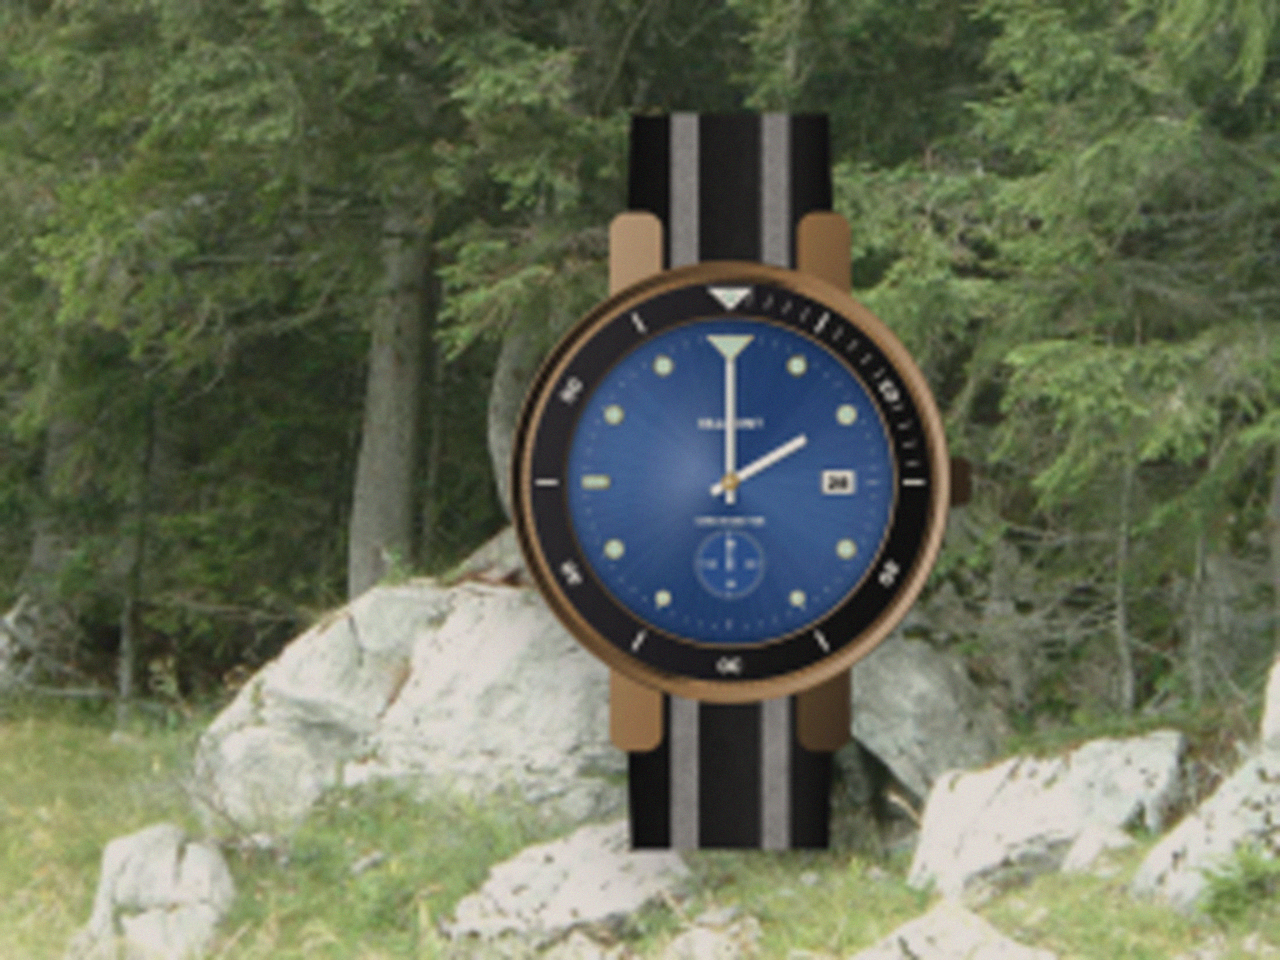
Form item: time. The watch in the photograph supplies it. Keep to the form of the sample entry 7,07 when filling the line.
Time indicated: 2,00
